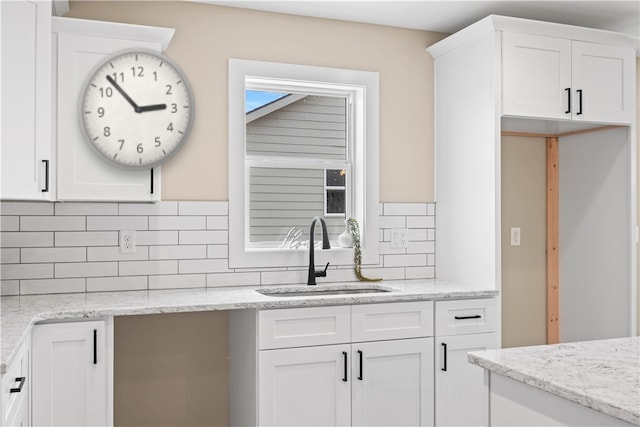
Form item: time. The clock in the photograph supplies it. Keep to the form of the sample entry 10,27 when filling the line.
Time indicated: 2,53
